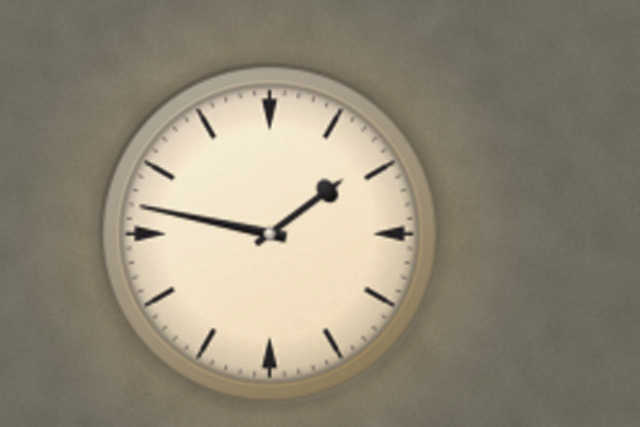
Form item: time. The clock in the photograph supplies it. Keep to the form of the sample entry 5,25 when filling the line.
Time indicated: 1,47
